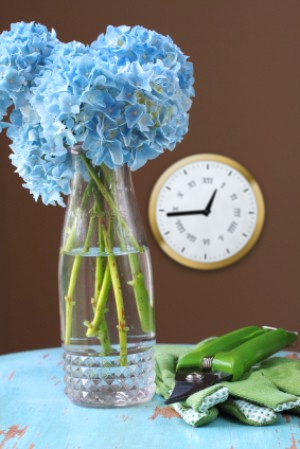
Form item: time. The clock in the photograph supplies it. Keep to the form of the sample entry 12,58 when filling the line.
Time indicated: 12,44
